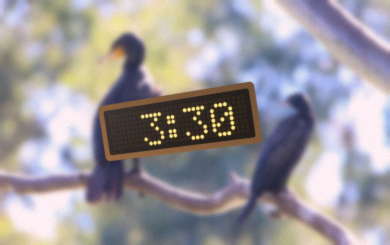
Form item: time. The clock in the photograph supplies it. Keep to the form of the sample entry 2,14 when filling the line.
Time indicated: 3,30
